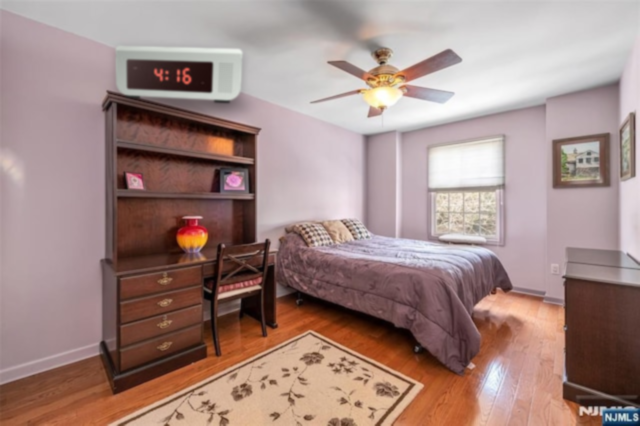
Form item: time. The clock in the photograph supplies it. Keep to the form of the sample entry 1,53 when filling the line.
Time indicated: 4,16
